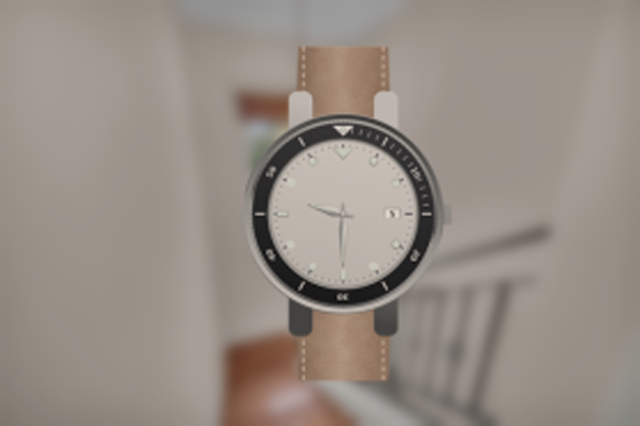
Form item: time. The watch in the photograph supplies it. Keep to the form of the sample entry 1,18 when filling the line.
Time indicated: 9,30
